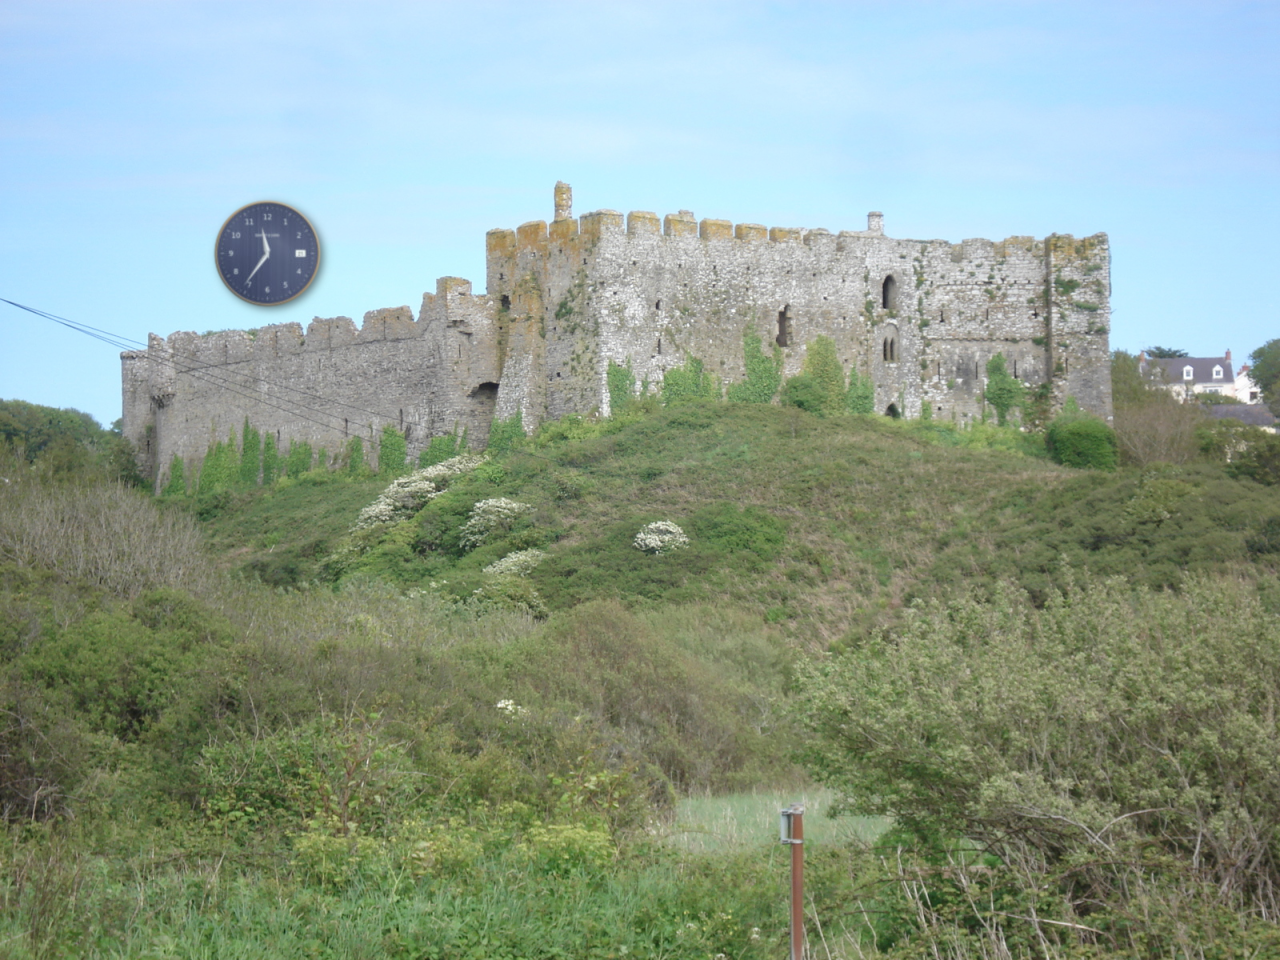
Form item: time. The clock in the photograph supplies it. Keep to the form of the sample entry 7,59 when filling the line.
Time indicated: 11,36
